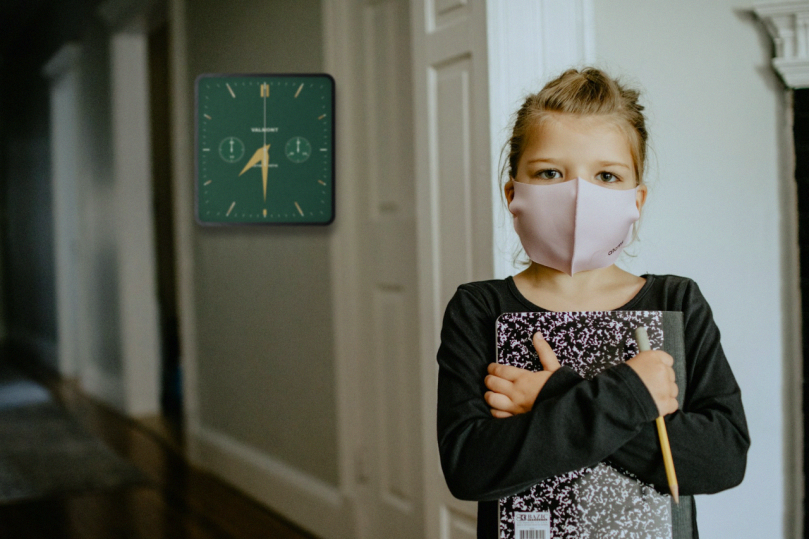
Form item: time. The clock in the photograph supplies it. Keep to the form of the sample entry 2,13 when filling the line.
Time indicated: 7,30
